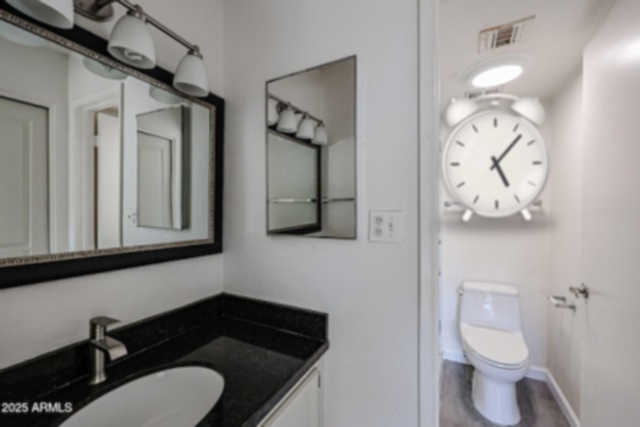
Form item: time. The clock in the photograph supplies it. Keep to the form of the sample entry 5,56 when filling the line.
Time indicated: 5,07
